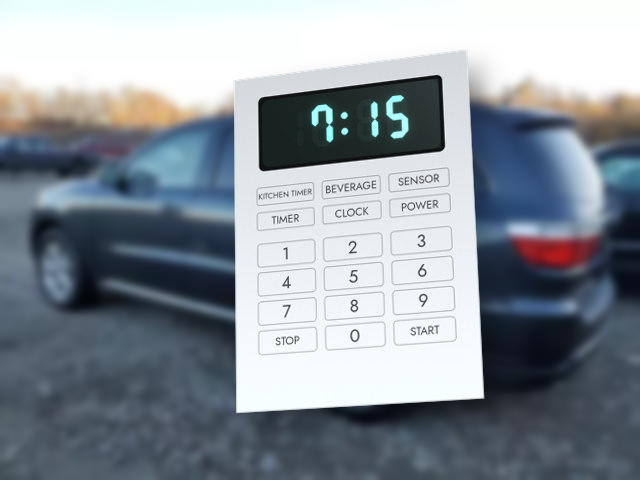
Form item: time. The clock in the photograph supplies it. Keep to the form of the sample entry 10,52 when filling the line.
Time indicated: 7,15
